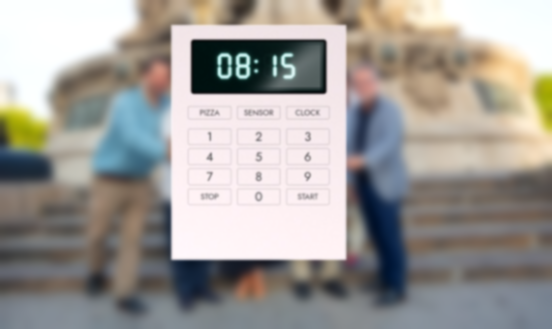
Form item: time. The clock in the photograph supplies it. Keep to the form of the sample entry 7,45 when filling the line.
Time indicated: 8,15
